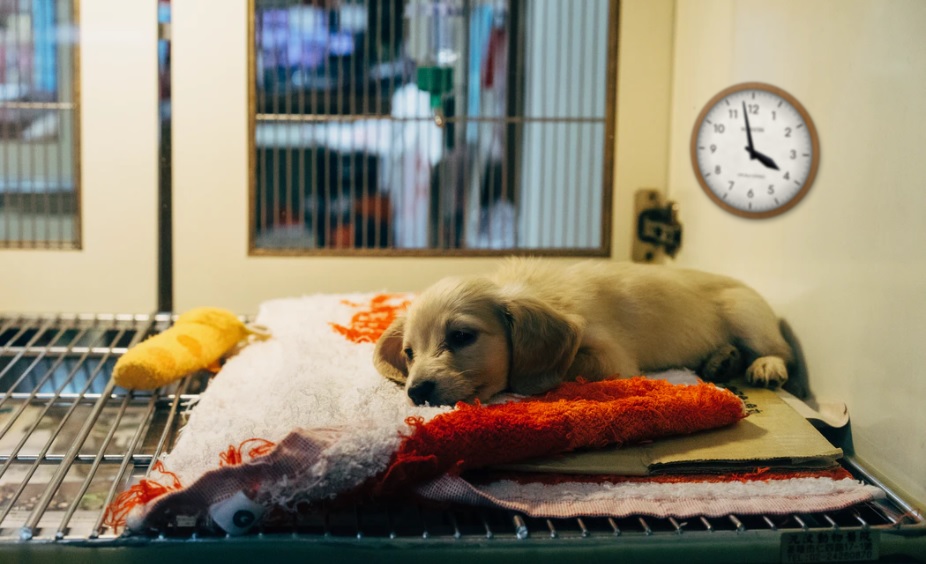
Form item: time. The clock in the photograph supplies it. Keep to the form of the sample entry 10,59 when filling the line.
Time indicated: 3,58
